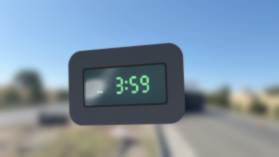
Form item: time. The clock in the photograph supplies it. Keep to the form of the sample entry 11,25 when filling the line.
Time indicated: 3,59
